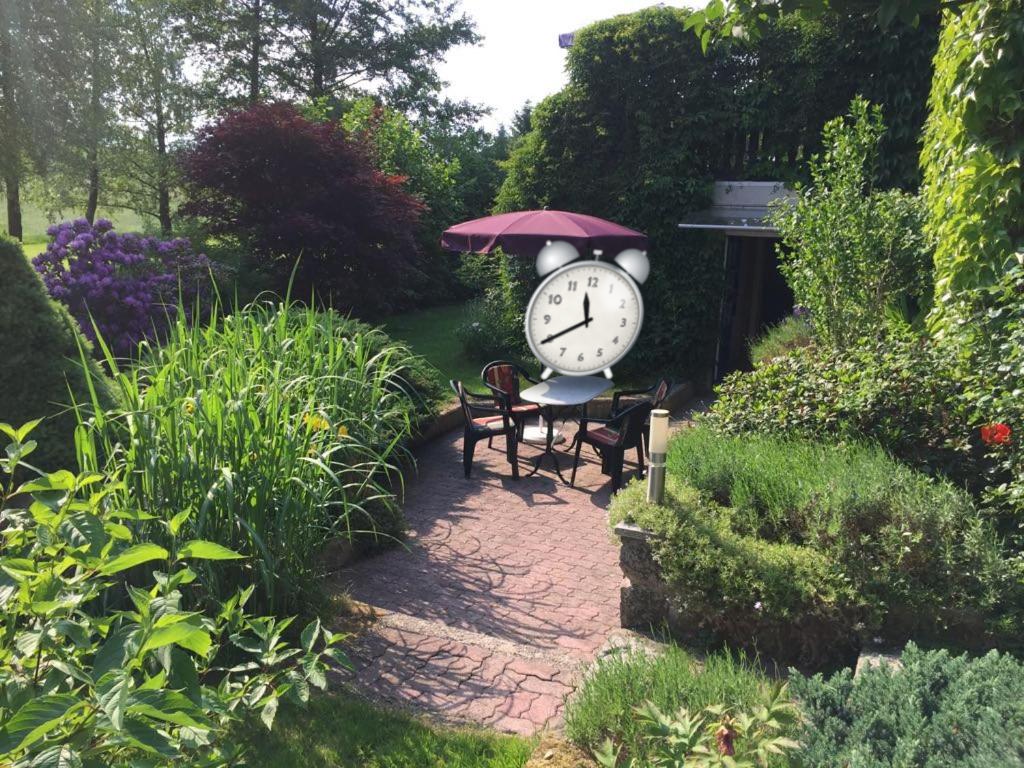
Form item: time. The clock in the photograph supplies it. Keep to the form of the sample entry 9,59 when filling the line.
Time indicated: 11,40
